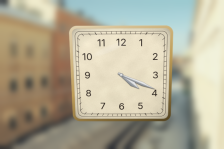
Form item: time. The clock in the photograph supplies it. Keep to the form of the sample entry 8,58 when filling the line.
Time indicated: 4,19
